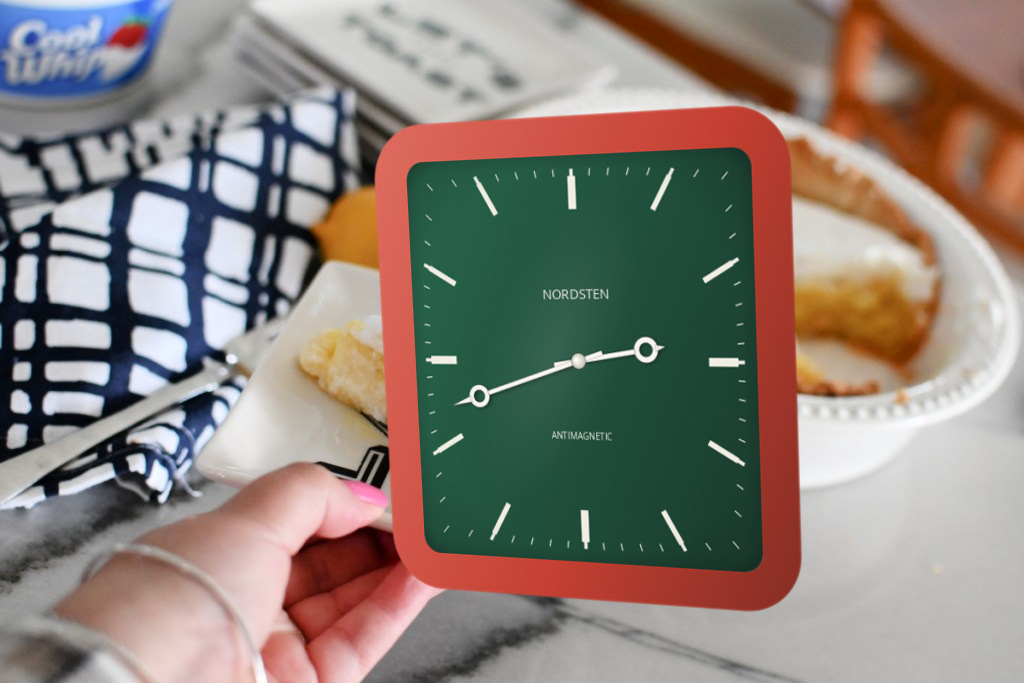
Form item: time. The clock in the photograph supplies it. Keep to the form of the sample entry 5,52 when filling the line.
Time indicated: 2,42
